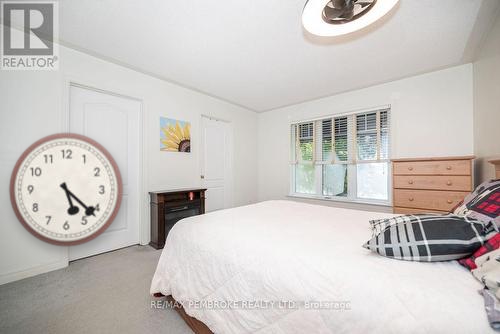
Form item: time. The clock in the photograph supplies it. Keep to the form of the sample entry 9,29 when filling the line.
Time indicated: 5,22
